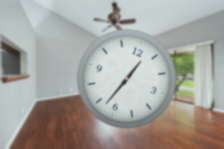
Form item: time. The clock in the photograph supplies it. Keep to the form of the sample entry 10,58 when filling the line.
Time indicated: 12,33
